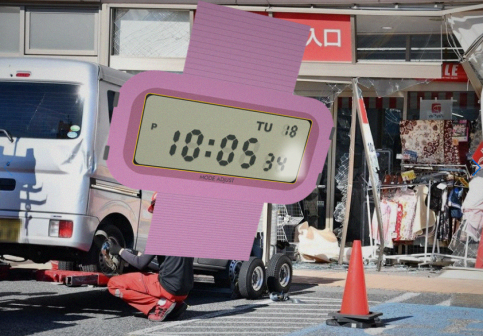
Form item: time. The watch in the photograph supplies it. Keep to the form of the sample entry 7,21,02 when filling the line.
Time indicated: 10,05,34
